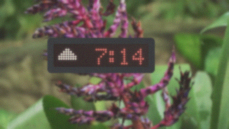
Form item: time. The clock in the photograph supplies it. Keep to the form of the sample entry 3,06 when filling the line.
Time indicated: 7,14
